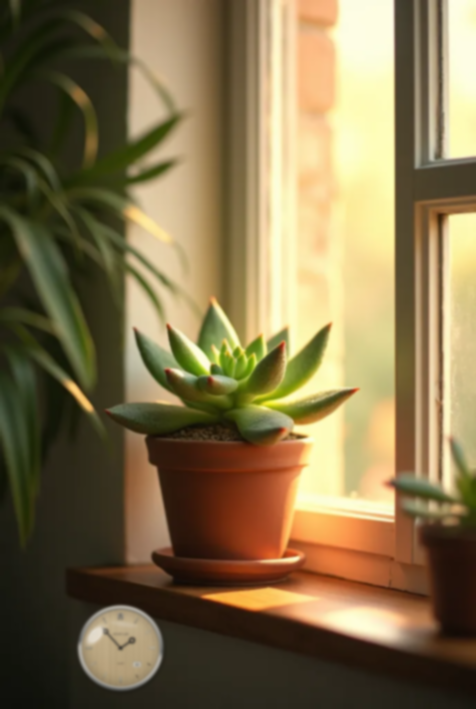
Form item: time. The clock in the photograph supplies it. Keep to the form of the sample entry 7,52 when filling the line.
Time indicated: 1,53
